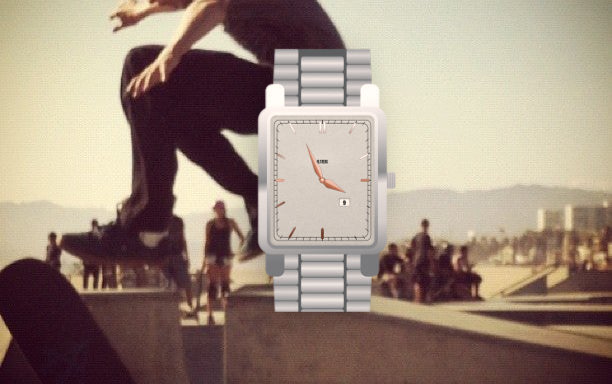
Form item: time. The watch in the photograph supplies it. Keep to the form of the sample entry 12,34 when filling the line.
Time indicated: 3,56
